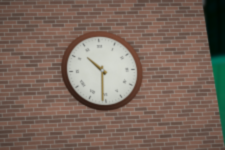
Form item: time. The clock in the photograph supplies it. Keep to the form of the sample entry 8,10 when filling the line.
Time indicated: 10,31
